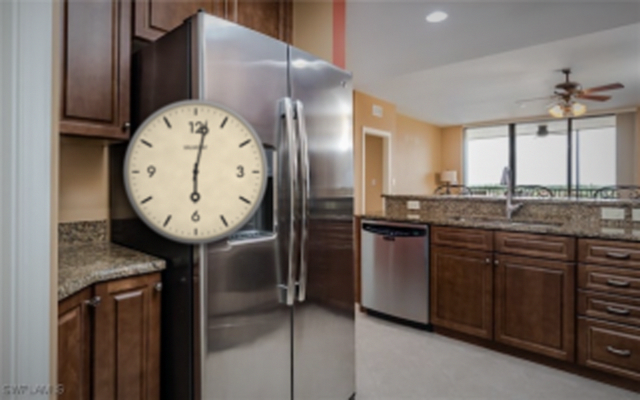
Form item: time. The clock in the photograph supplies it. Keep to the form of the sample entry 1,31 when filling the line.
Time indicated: 6,02
